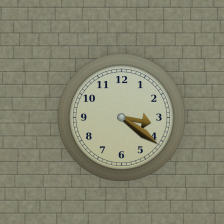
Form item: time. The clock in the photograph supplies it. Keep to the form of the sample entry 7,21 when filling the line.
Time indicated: 3,21
